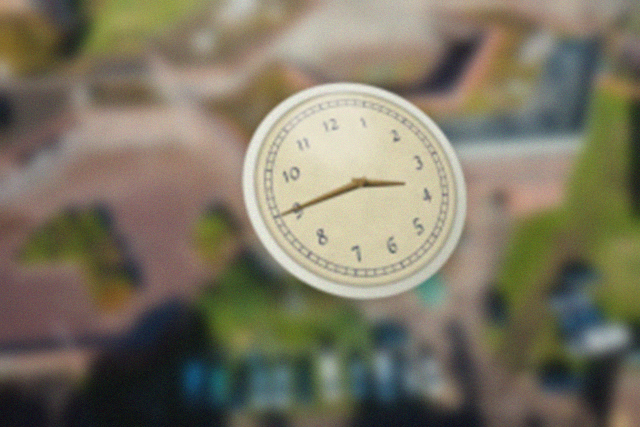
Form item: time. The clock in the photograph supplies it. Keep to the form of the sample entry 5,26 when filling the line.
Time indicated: 3,45
